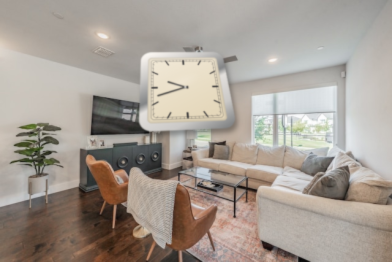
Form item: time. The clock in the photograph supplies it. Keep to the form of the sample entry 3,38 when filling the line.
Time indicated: 9,42
